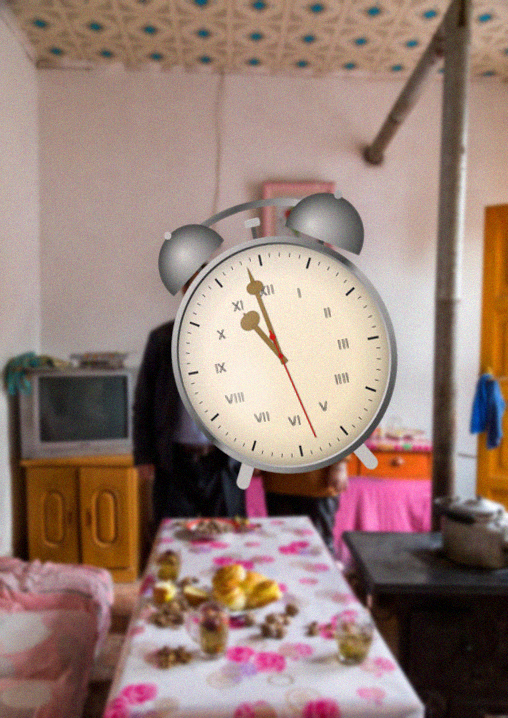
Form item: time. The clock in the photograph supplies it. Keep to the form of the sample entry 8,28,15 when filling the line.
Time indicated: 10,58,28
